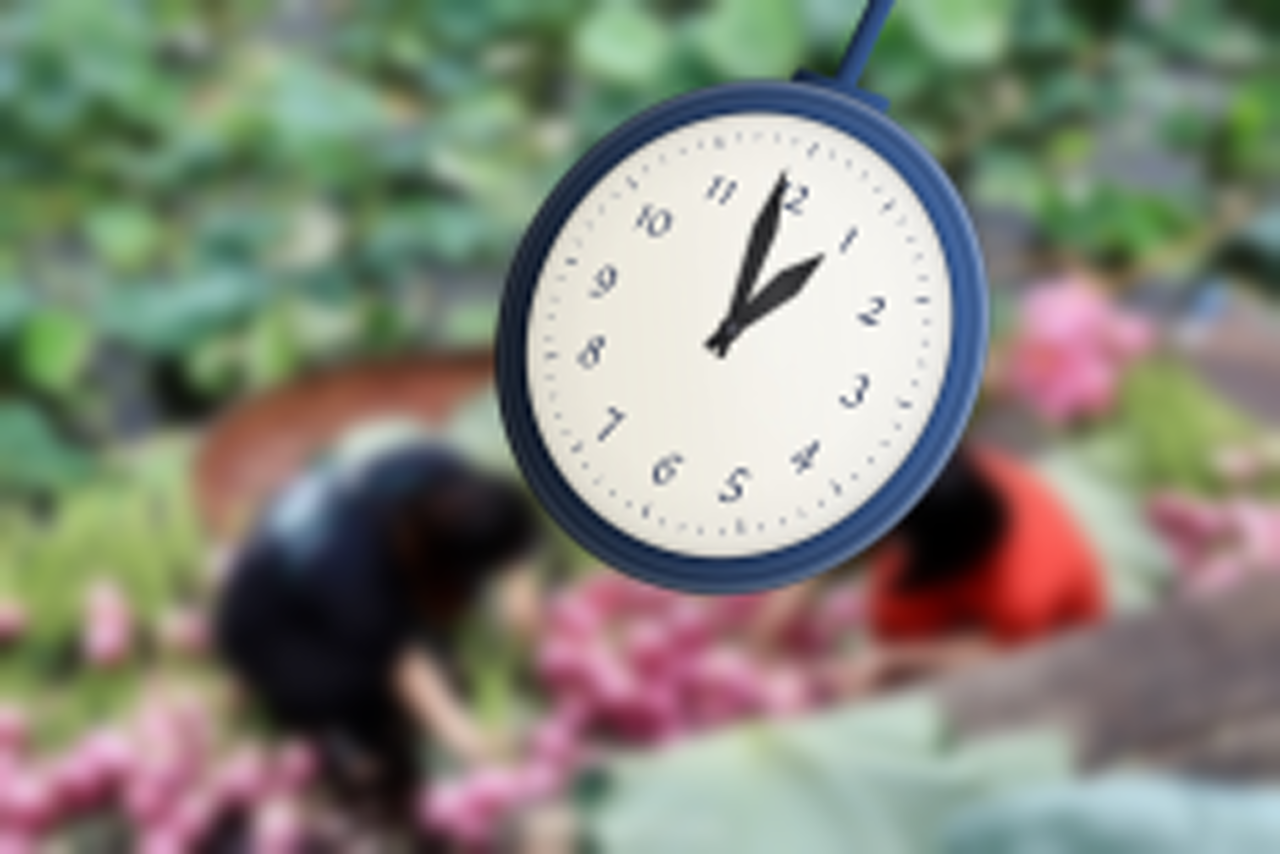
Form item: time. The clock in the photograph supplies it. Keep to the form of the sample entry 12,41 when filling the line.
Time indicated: 12,59
